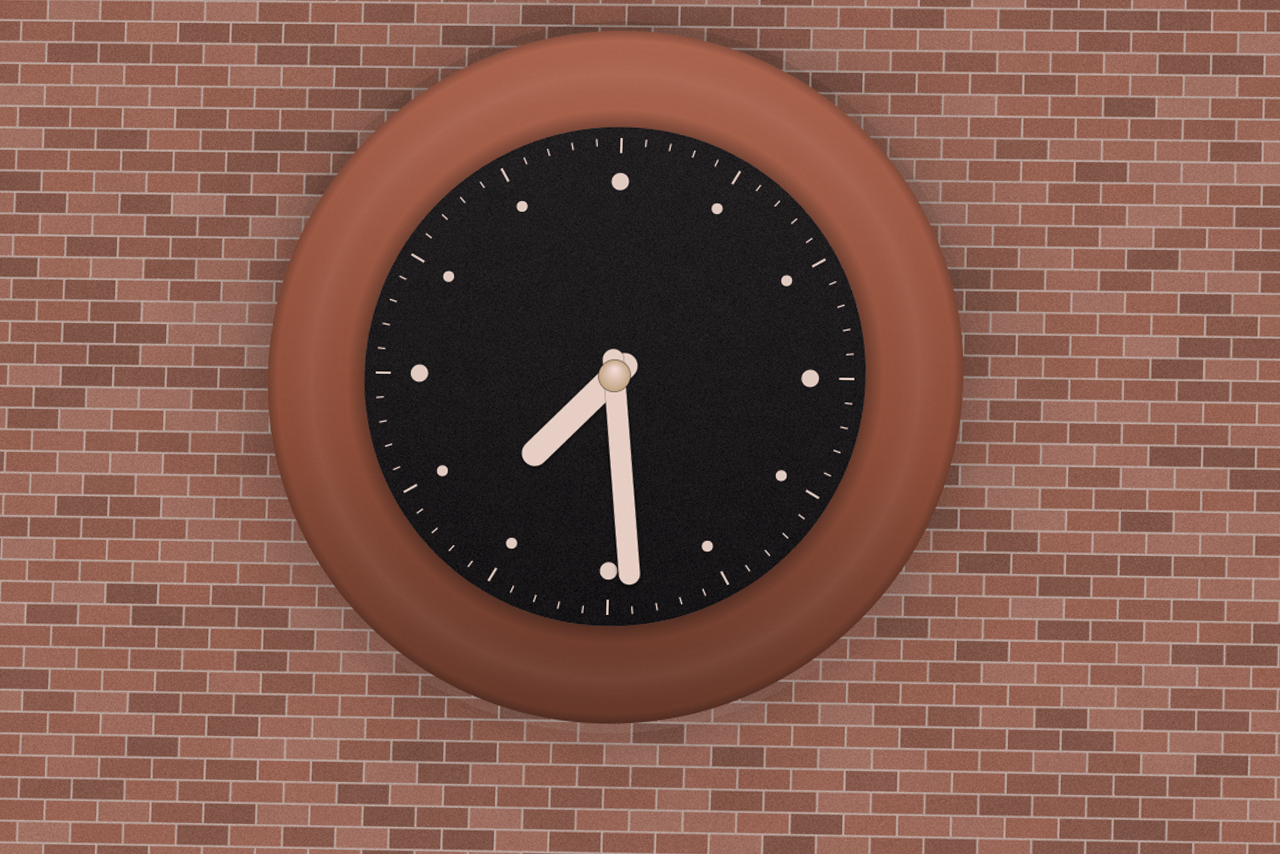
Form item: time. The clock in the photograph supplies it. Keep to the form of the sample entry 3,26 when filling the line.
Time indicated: 7,29
